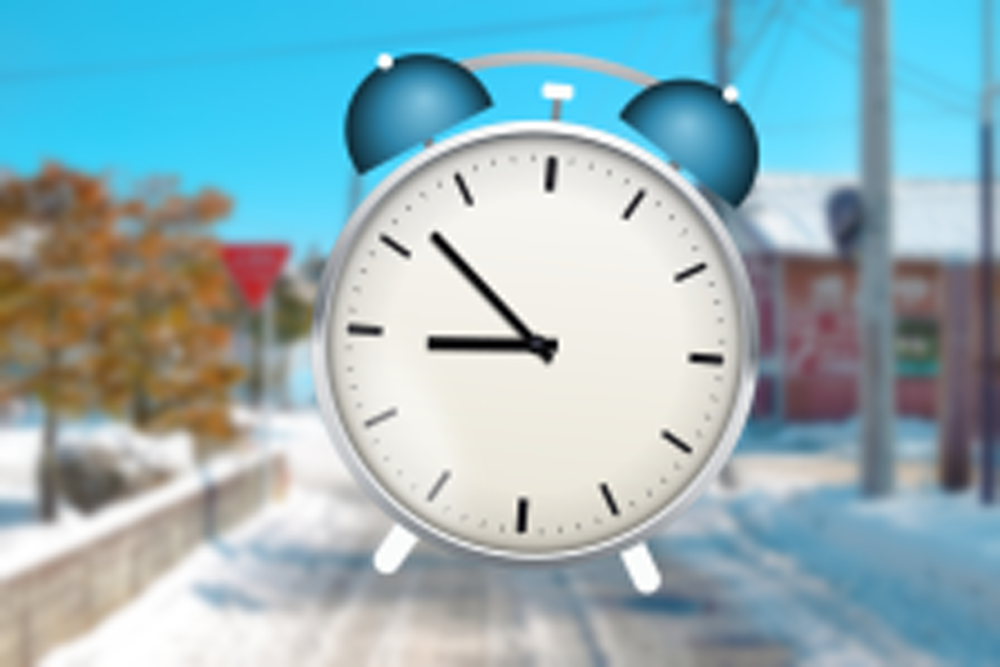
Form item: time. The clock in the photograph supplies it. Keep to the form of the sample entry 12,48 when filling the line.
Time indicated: 8,52
